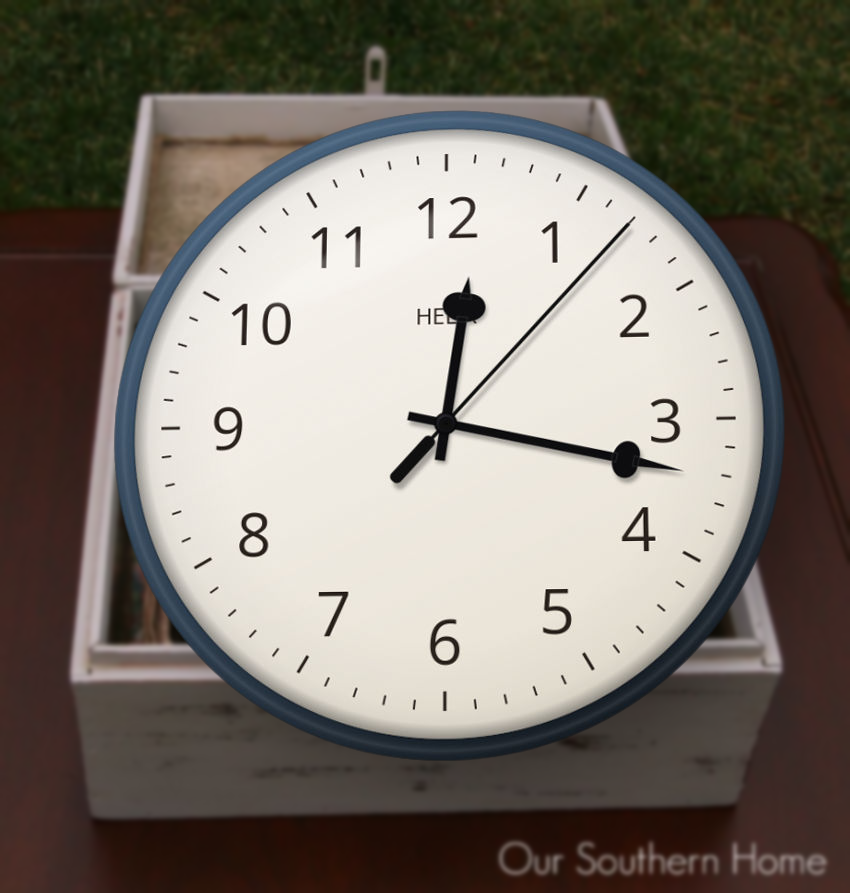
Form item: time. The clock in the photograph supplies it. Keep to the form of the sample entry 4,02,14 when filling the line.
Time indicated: 12,17,07
